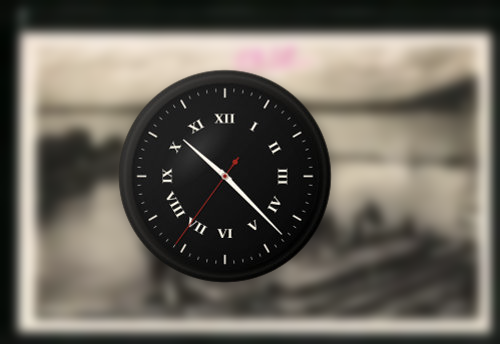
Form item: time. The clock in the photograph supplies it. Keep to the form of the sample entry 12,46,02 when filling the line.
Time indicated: 10,22,36
